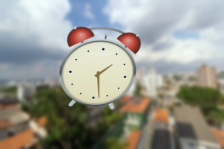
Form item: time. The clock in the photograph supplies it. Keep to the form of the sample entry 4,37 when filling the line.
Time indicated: 1,28
